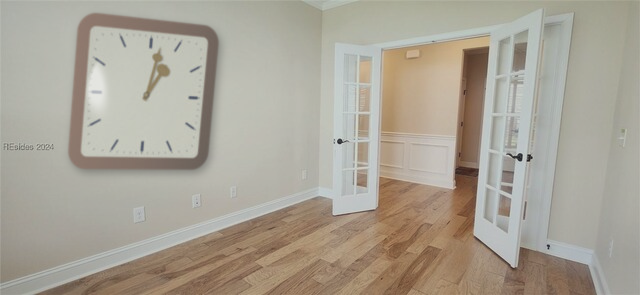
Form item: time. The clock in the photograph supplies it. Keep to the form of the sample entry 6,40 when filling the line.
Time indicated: 1,02
